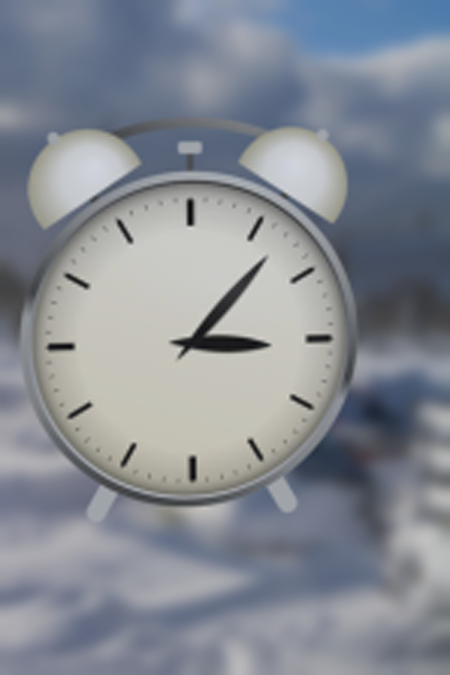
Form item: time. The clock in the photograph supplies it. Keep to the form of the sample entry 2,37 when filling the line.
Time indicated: 3,07
